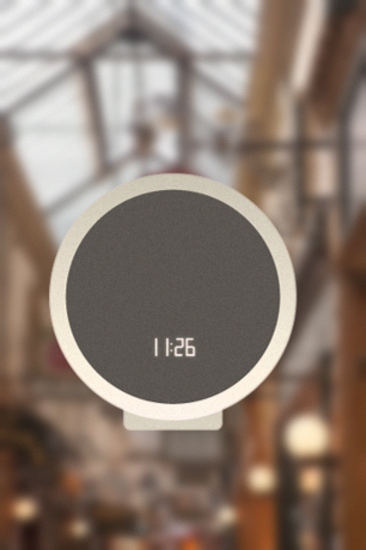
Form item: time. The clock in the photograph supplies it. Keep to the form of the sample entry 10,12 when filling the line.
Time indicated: 11,26
